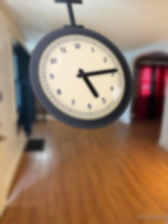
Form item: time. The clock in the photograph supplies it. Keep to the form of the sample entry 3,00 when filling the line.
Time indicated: 5,14
